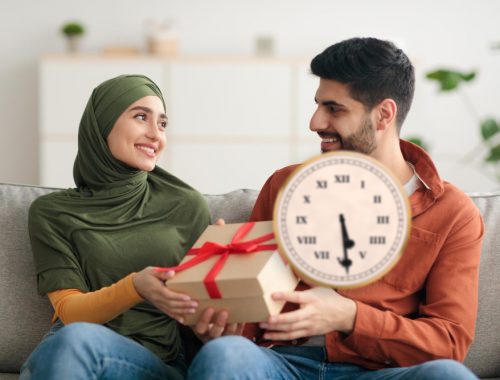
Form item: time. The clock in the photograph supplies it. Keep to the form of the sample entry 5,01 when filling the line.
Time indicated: 5,29
